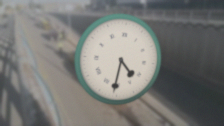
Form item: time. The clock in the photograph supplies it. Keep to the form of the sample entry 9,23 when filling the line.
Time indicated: 4,31
